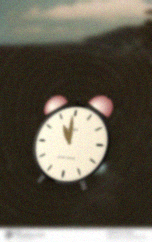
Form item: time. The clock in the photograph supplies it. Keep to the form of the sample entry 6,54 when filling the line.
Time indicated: 10,59
